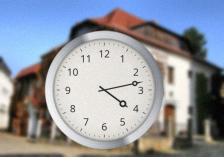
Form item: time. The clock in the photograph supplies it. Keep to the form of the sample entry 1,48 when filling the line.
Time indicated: 4,13
